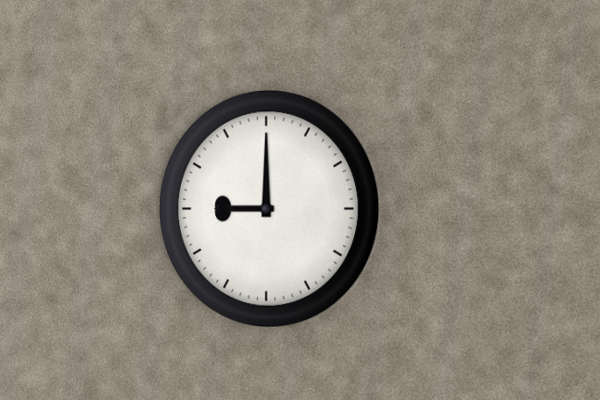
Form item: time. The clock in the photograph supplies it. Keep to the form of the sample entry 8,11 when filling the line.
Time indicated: 9,00
